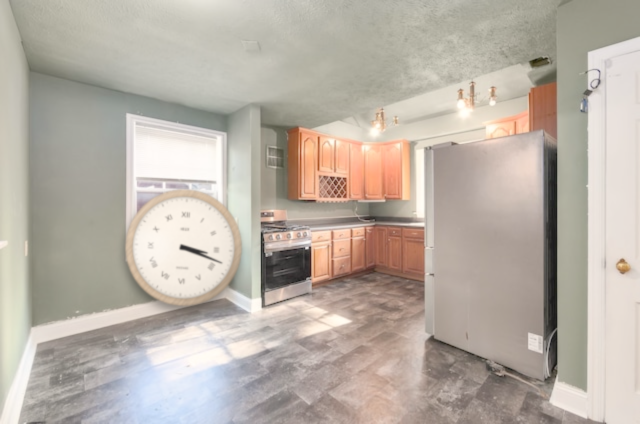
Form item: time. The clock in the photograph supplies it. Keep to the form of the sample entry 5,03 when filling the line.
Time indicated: 3,18
